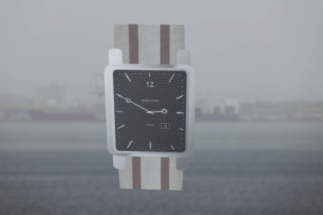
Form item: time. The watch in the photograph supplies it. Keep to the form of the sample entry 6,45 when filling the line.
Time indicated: 2,50
